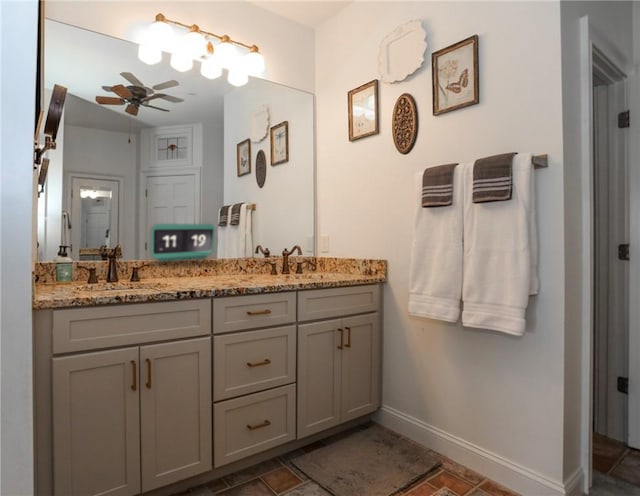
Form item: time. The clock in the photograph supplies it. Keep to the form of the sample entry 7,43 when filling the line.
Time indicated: 11,19
